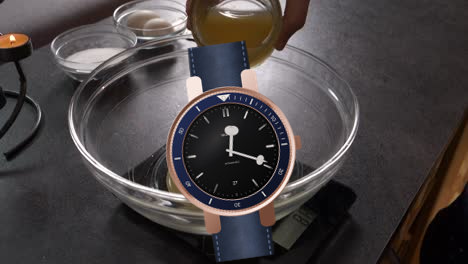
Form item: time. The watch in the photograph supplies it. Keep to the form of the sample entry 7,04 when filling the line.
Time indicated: 12,19
